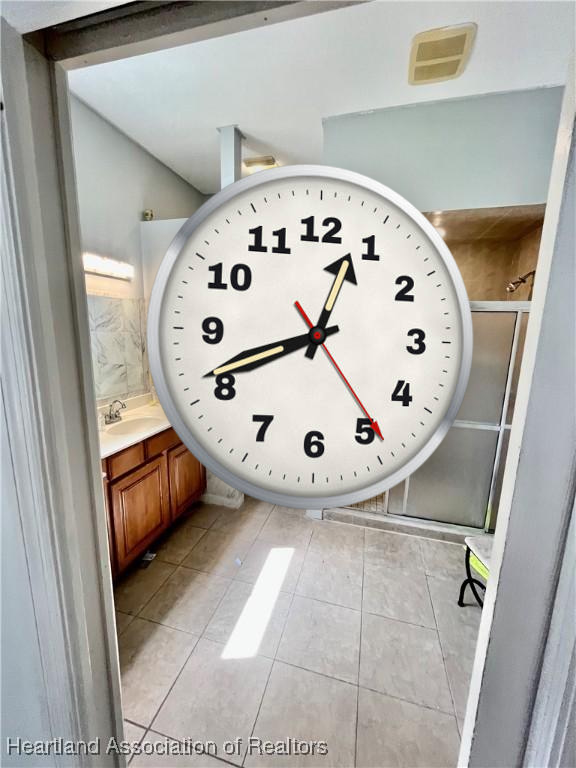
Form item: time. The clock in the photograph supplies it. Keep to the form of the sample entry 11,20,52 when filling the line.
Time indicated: 12,41,24
